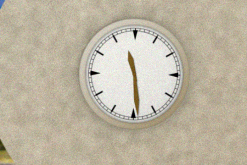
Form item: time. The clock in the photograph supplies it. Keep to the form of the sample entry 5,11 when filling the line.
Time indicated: 11,29
